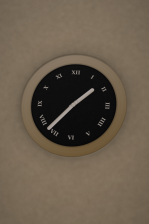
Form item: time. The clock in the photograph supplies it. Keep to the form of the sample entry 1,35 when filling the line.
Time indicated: 1,37
